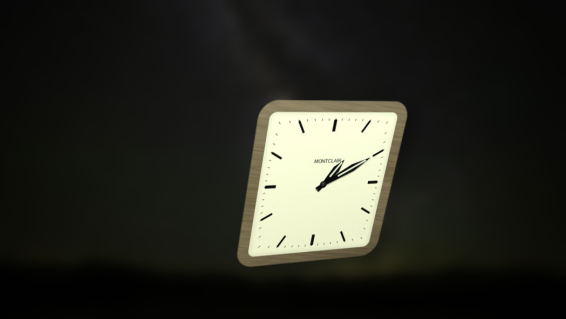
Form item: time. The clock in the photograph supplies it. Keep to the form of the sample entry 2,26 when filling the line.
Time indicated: 1,10
